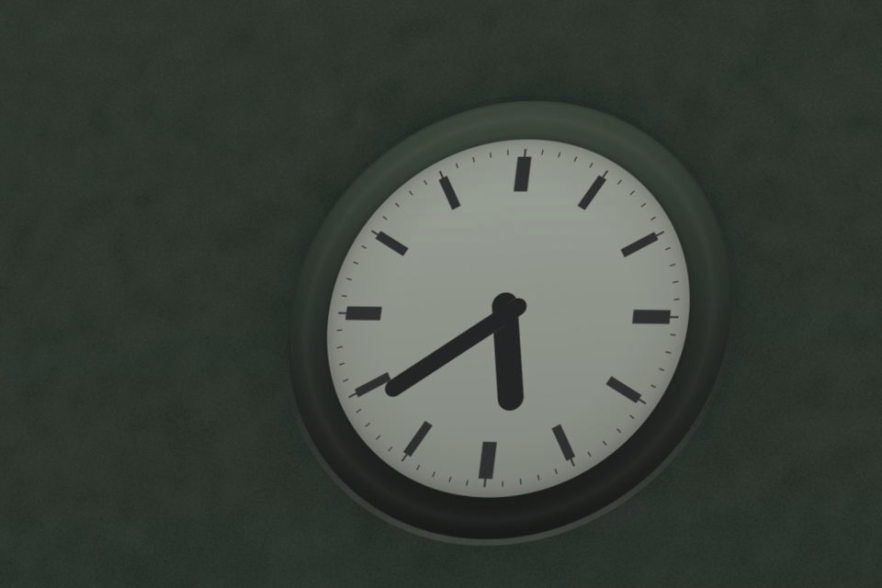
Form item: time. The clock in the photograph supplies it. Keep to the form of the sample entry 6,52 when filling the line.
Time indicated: 5,39
